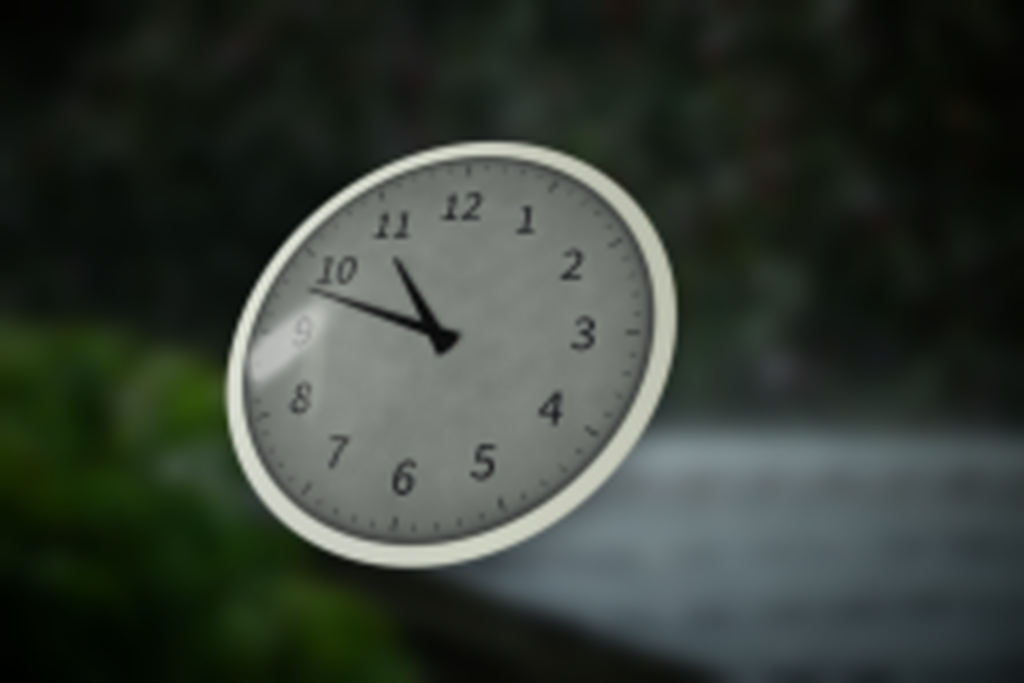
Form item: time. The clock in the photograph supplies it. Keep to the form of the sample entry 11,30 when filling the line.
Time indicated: 10,48
